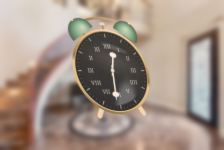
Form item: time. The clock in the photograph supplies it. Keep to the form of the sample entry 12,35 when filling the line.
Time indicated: 12,31
